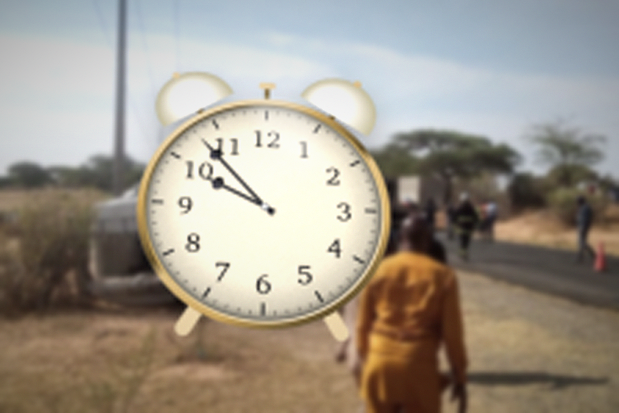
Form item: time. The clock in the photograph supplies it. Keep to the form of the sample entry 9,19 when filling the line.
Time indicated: 9,53
